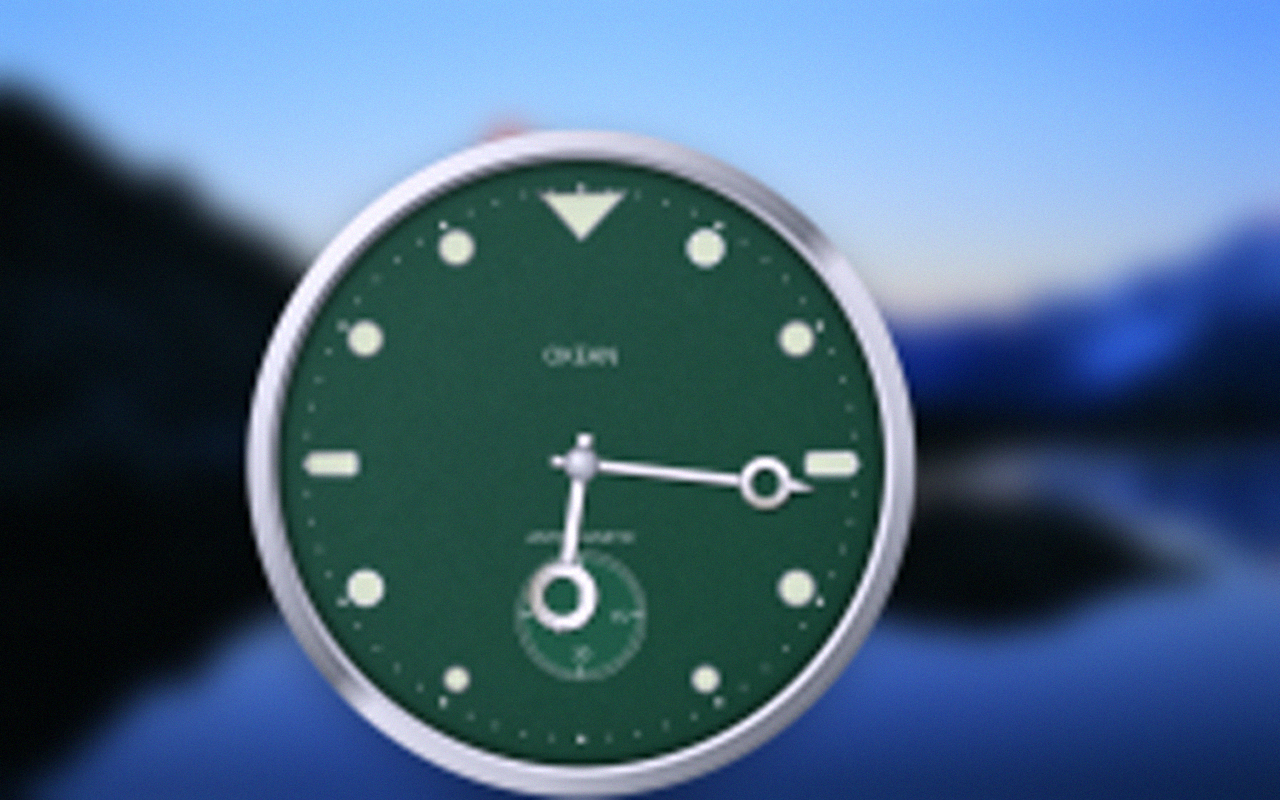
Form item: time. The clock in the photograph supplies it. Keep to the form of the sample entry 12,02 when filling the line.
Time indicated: 6,16
